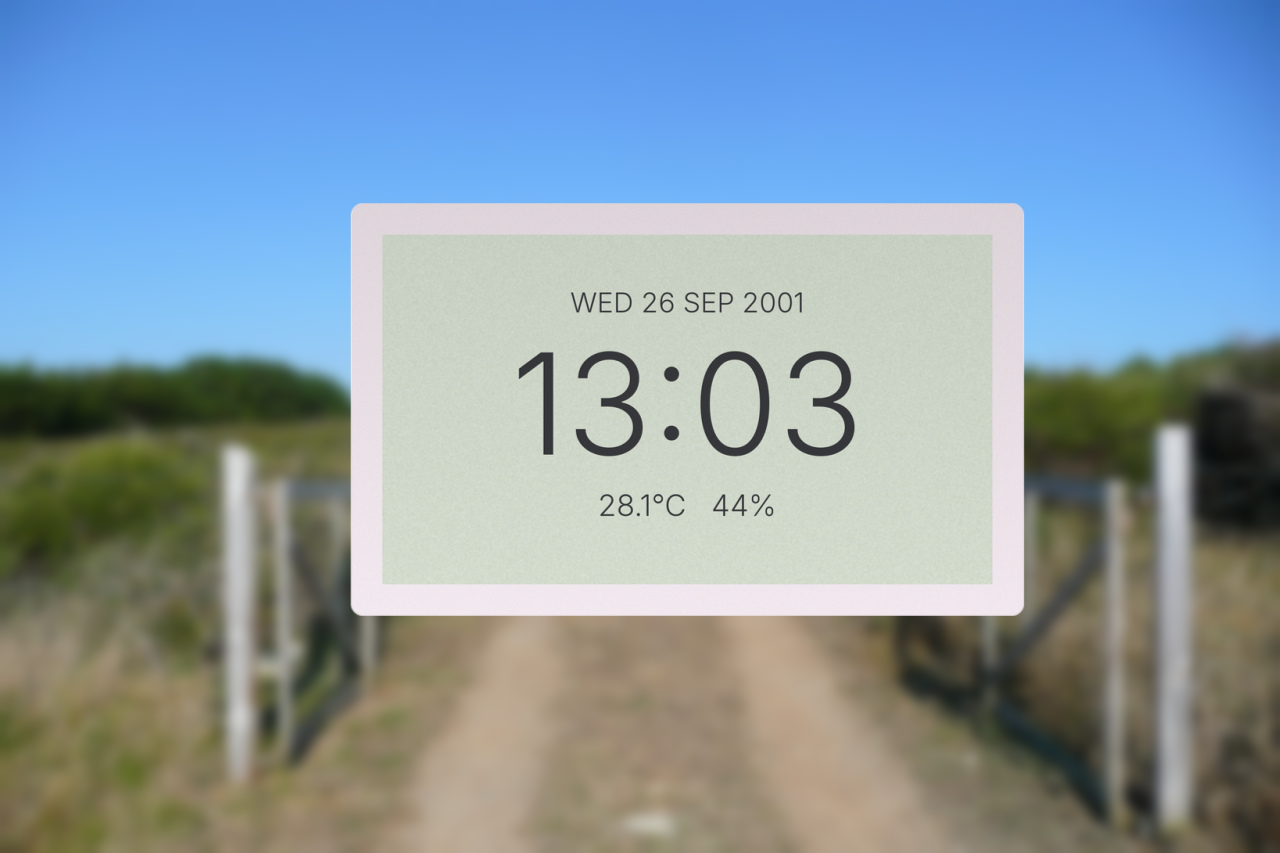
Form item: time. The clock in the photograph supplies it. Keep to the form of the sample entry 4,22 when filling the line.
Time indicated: 13,03
